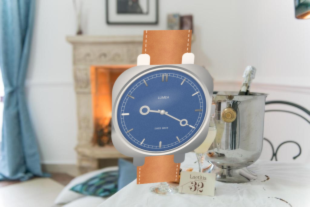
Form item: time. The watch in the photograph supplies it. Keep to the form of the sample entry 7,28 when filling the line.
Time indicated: 9,20
